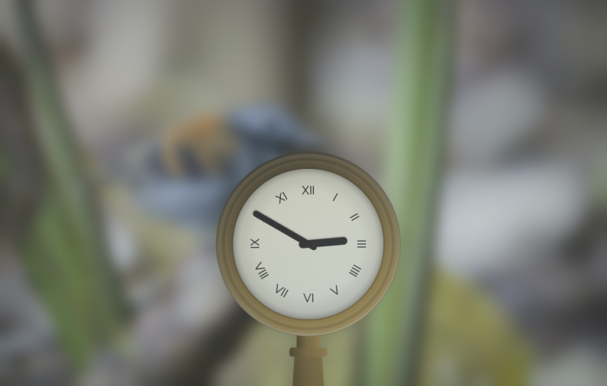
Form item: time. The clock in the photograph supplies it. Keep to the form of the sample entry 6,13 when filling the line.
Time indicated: 2,50
